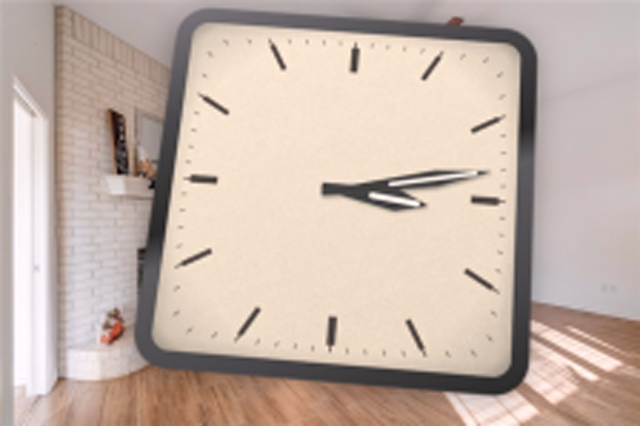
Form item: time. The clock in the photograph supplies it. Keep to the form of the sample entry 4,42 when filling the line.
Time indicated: 3,13
